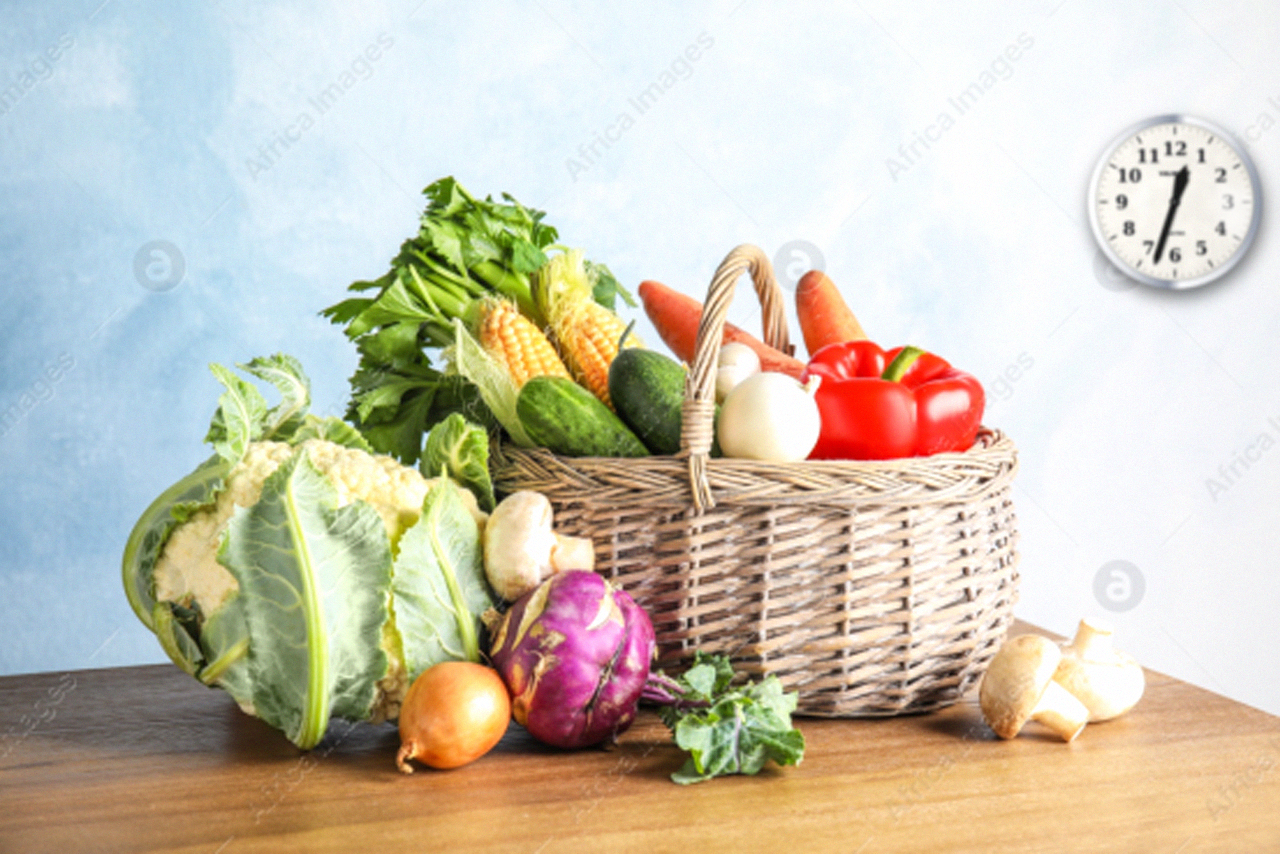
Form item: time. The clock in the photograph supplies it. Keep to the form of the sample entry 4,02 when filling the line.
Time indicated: 12,33
